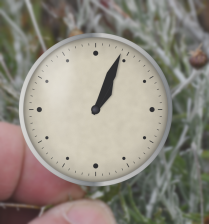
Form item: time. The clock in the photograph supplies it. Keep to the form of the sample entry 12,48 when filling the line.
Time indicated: 1,04
